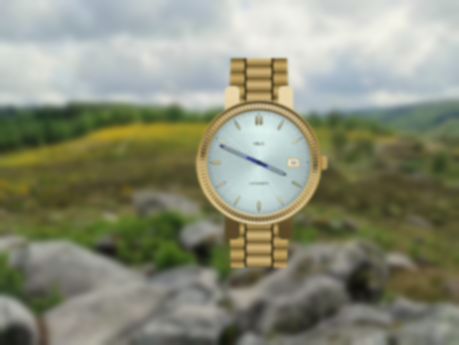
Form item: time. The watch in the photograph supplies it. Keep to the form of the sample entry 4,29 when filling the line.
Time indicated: 3,49
